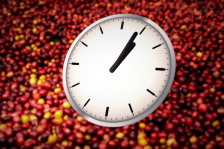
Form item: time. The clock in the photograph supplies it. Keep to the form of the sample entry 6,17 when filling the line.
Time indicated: 1,04
